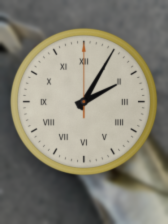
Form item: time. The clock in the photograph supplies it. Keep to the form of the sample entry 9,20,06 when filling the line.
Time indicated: 2,05,00
